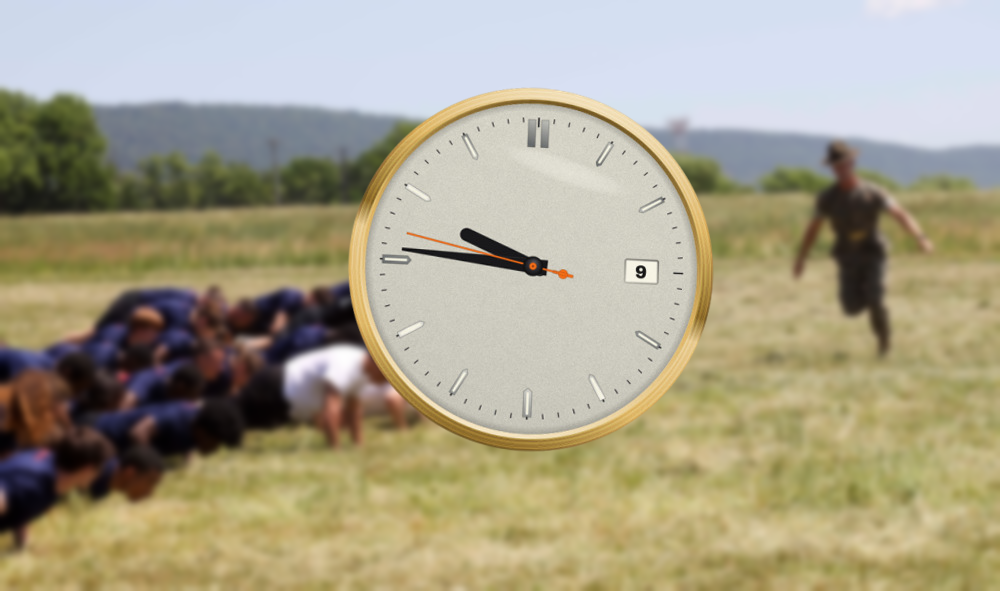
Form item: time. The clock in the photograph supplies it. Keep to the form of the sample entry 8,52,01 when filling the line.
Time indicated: 9,45,47
